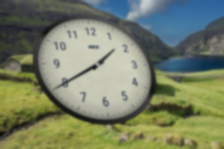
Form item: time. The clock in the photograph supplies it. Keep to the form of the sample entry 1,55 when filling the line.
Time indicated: 1,40
